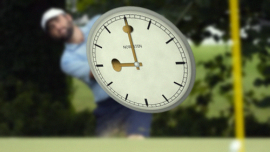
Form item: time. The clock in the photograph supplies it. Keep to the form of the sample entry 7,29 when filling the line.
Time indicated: 9,00
